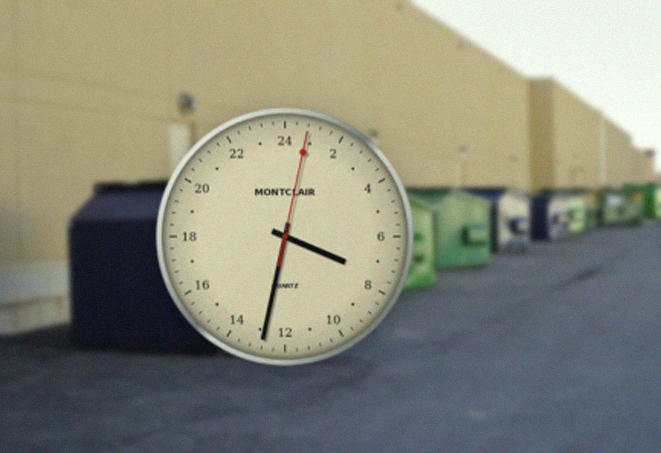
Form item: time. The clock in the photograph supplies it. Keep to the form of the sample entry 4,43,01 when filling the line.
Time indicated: 7,32,02
